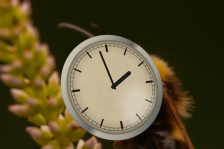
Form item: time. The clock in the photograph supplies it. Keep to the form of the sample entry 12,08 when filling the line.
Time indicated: 1,58
